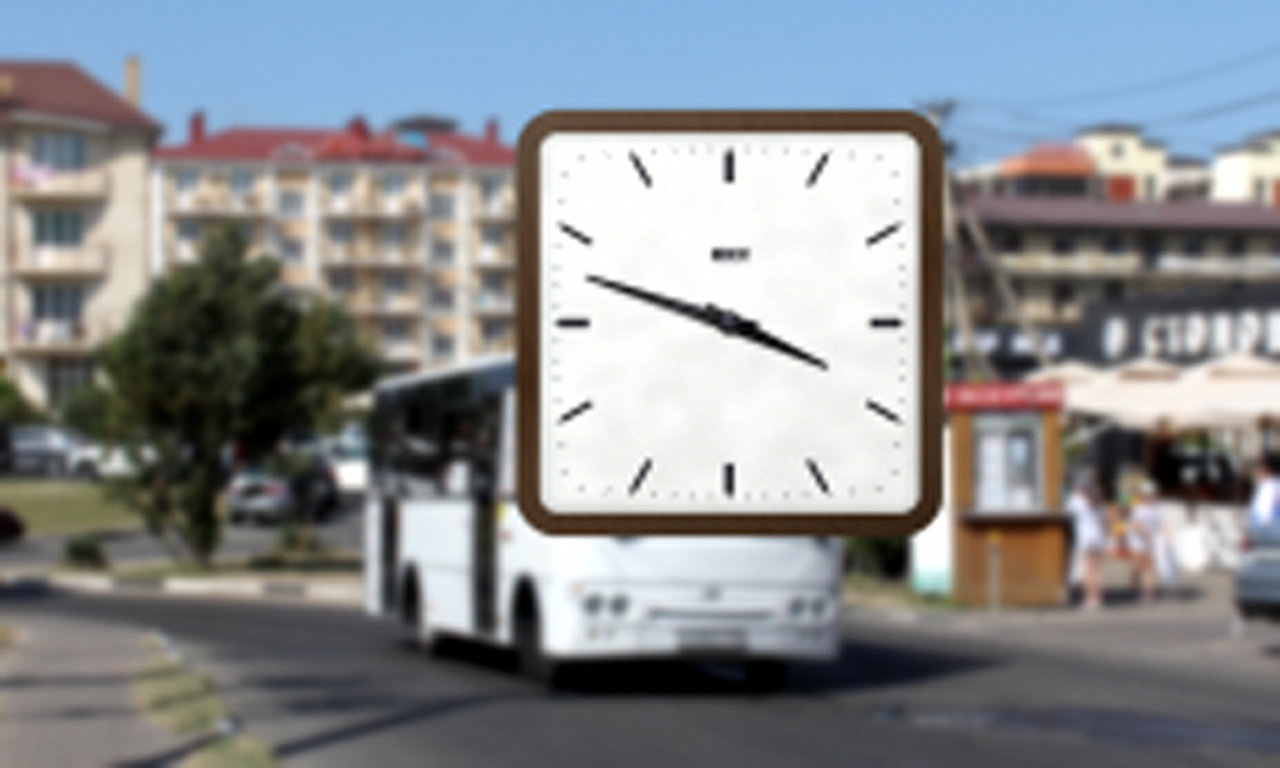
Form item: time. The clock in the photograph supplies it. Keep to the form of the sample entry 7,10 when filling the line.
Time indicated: 3,48
